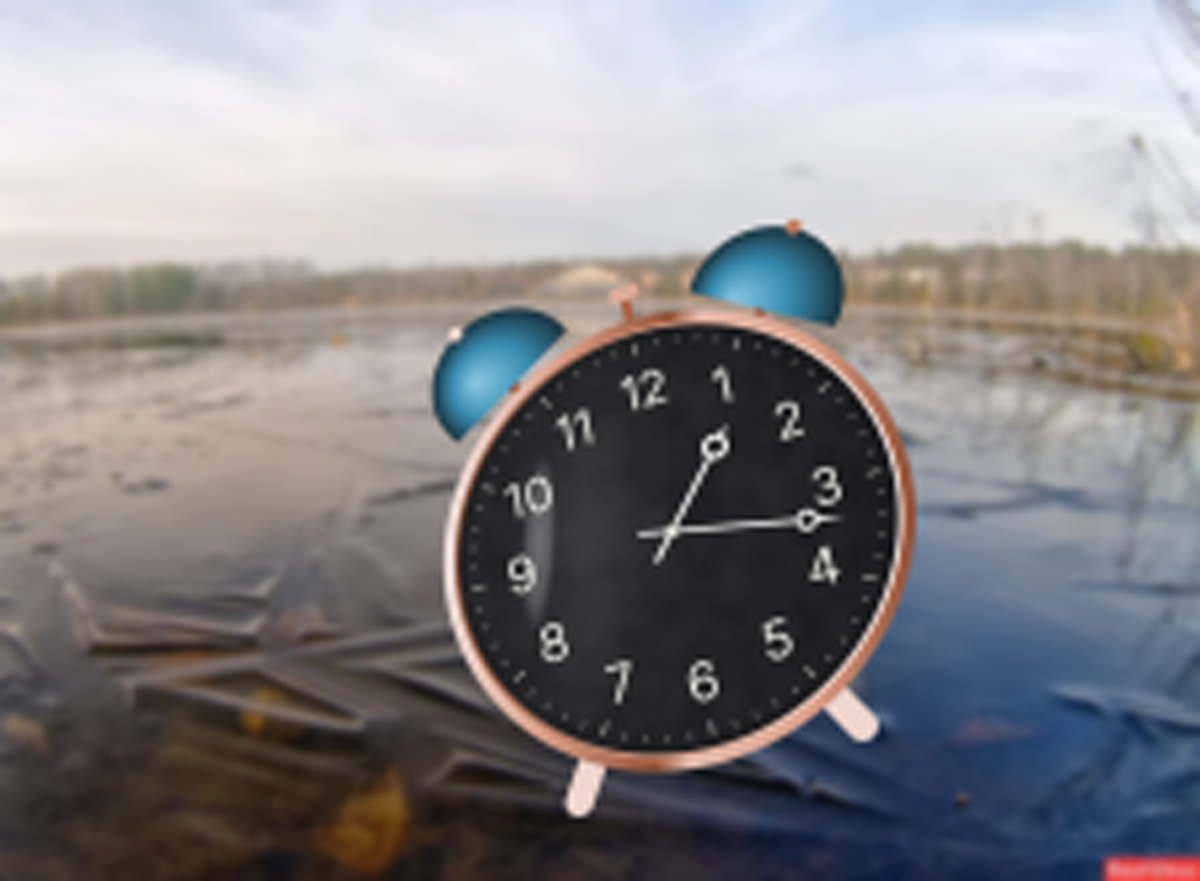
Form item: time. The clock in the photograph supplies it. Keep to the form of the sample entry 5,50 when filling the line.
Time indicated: 1,17
